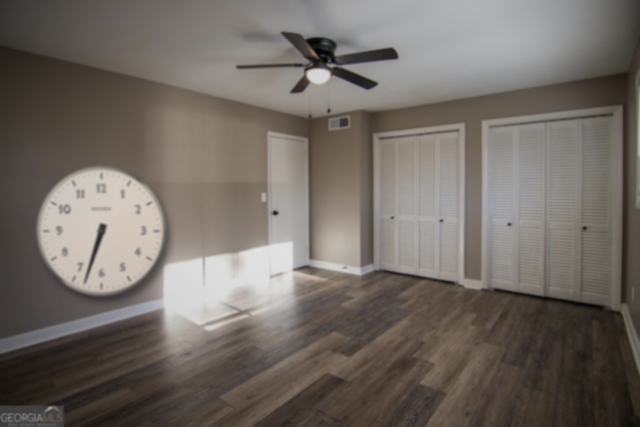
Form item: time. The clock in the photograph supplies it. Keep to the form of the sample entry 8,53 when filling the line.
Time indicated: 6,33
